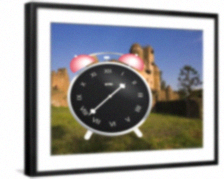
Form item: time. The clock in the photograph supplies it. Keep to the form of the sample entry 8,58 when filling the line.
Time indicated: 1,38
